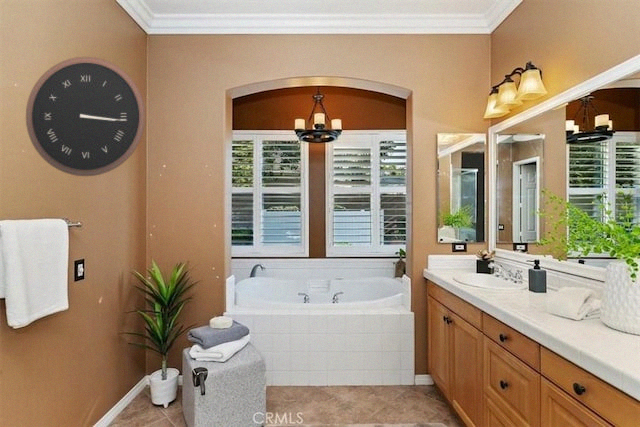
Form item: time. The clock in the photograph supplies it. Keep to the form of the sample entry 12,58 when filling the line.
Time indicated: 3,16
